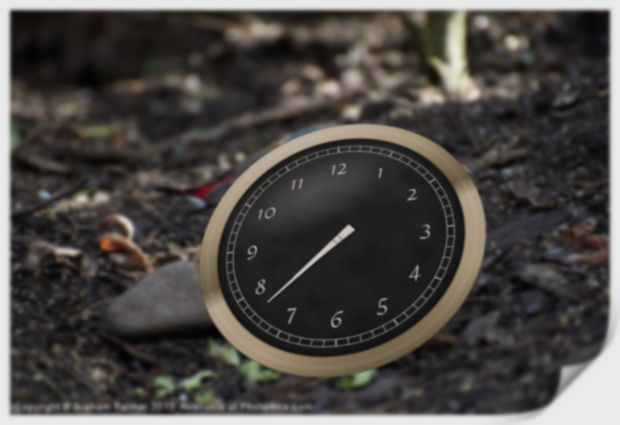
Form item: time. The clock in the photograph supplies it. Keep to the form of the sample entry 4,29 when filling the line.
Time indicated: 7,38
